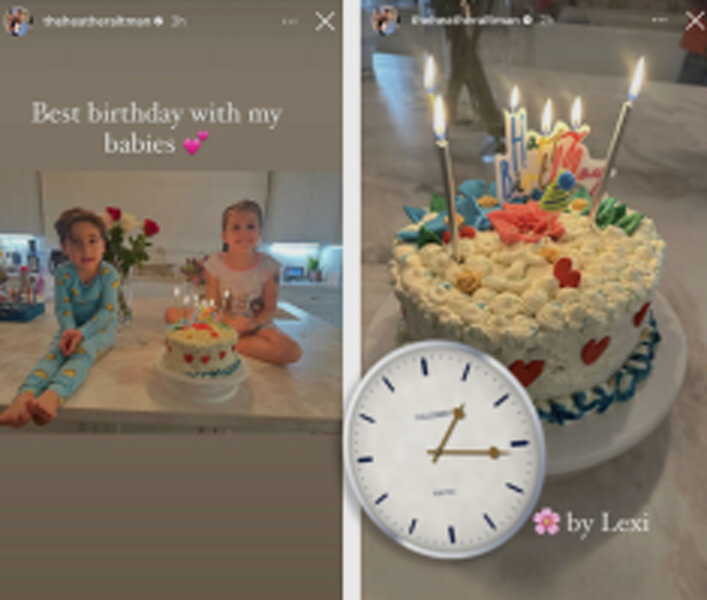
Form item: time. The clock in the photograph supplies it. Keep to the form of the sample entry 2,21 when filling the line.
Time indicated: 1,16
